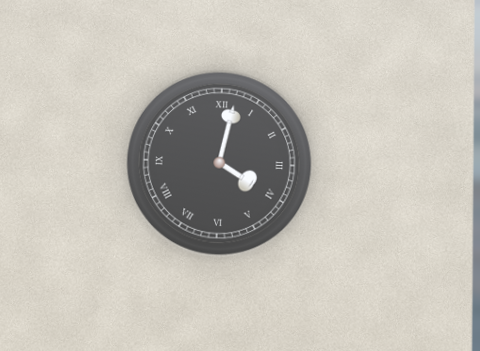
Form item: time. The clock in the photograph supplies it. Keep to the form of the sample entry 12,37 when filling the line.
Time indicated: 4,02
